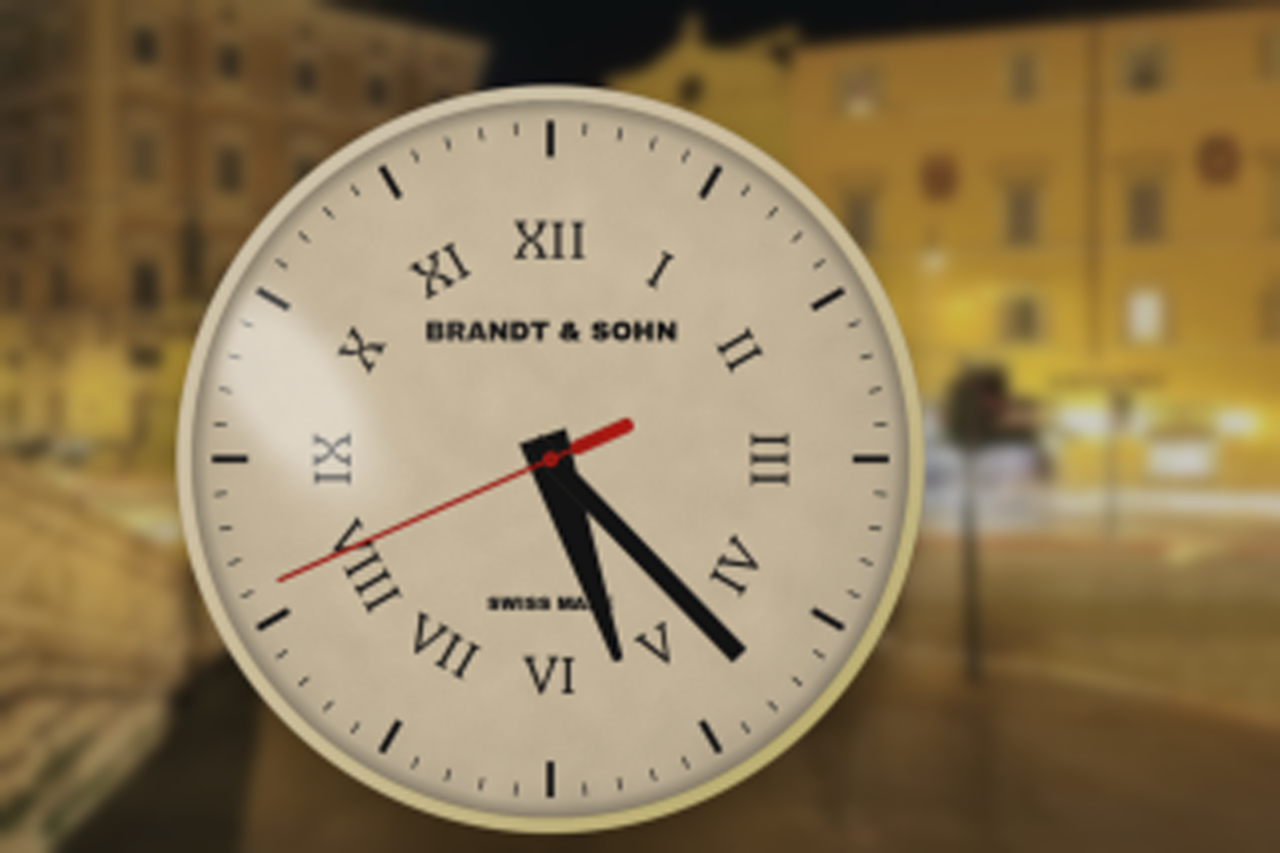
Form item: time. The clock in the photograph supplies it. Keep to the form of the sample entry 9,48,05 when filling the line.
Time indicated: 5,22,41
